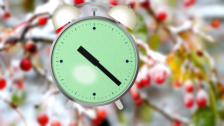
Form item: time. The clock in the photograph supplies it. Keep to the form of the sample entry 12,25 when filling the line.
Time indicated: 10,22
